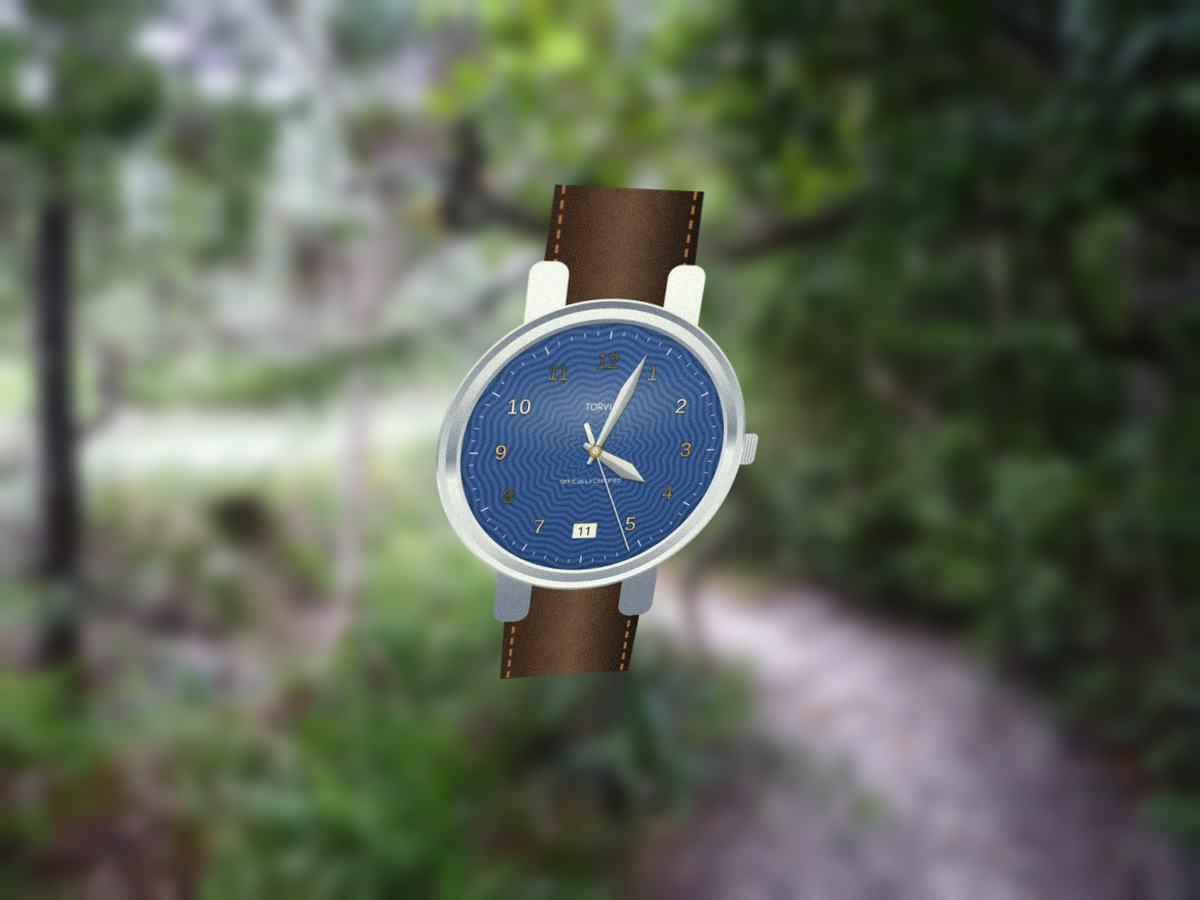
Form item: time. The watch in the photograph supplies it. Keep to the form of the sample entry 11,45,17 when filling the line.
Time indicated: 4,03,26
